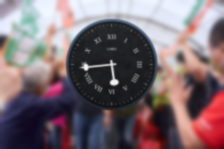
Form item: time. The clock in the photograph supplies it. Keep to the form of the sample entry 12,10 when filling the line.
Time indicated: 5,44
